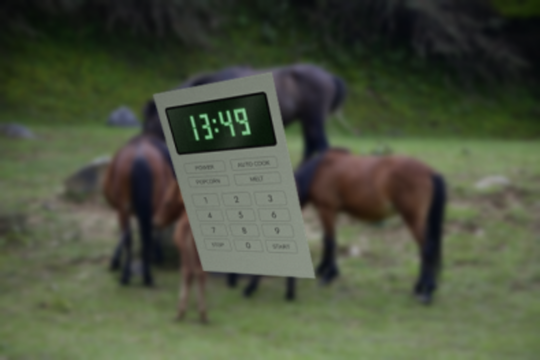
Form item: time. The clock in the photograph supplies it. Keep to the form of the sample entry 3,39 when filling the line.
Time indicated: 13,49
